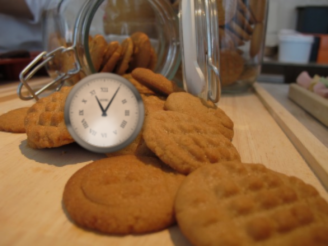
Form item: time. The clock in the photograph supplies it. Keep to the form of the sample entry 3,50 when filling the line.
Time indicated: 11,05
